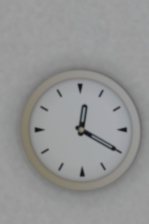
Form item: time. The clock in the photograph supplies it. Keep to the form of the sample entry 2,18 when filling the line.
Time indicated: 12,20
